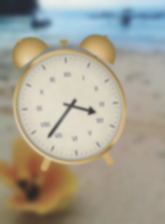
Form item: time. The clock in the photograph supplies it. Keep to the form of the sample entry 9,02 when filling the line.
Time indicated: 3,37
